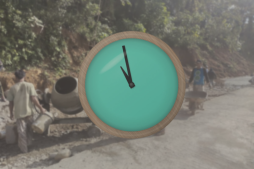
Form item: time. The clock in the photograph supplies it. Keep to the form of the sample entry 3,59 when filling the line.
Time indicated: 10,58
